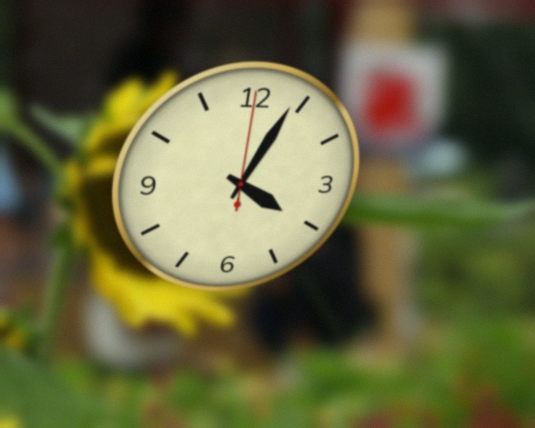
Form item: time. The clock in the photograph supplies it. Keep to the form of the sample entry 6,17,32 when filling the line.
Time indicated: 4,04,00
